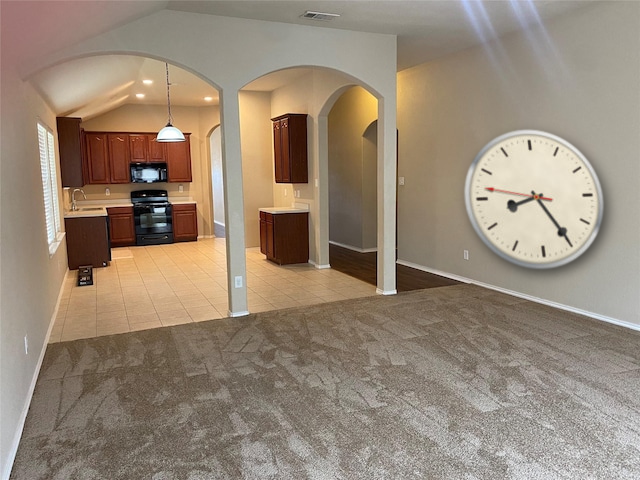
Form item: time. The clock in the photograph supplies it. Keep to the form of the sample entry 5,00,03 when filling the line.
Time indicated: 8,24,47
